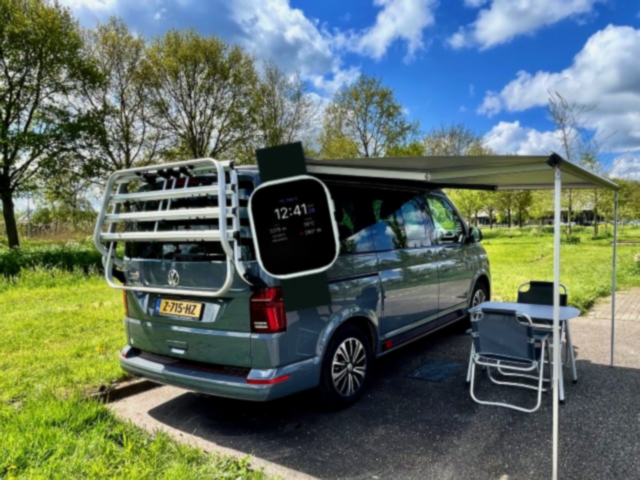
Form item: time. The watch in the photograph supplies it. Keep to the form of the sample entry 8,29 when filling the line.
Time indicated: 12,41
